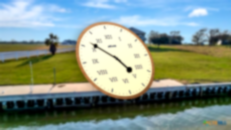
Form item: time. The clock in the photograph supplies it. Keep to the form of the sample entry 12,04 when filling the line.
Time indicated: 4,52
